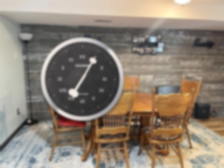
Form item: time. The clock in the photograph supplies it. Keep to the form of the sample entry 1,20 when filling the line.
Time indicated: 7,05
